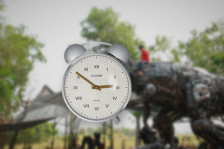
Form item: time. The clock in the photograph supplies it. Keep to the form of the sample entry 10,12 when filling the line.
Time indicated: 2,51
